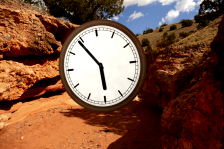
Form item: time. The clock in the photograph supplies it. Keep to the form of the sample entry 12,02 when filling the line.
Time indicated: 5,54
